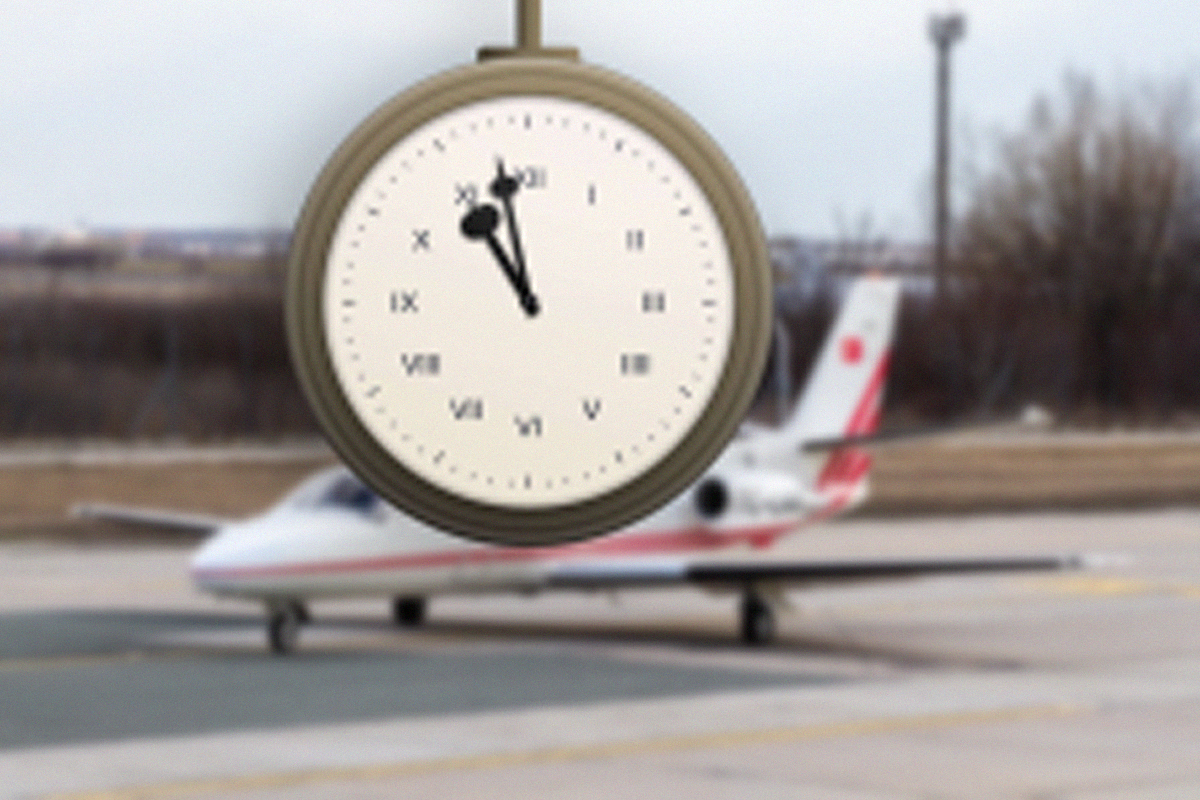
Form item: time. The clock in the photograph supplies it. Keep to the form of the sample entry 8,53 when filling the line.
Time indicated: 10,58
